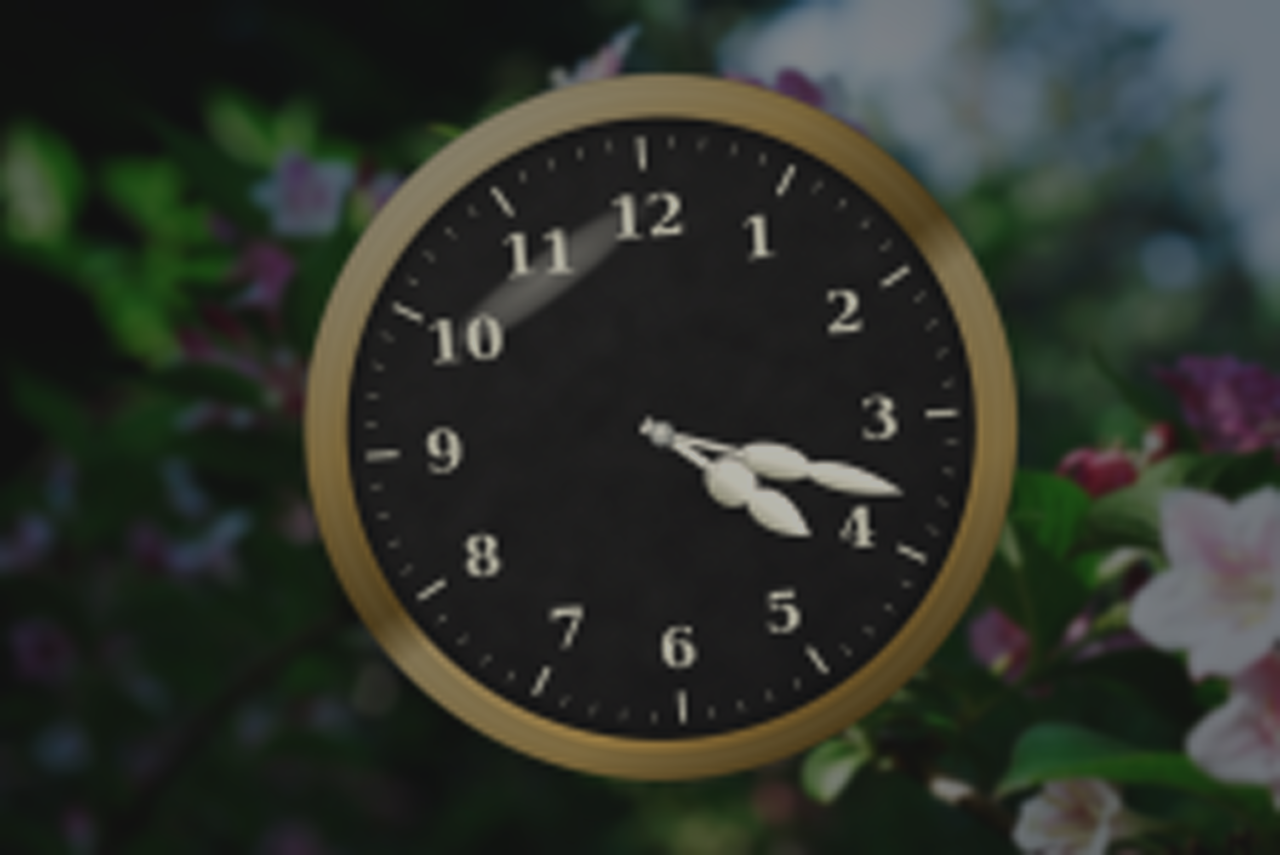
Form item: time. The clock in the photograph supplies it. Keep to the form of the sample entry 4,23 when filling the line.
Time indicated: 4,18
